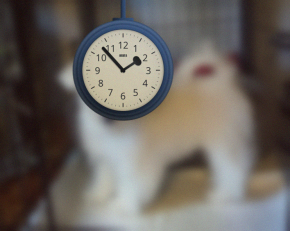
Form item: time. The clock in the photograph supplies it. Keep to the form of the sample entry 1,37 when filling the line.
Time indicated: 1,53
